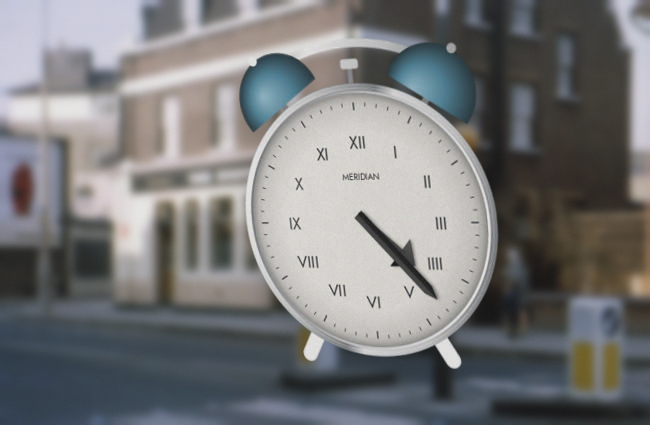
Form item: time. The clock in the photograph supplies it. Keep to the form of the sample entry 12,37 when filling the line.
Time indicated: 4,23
